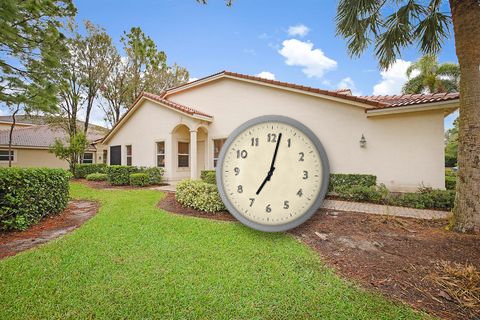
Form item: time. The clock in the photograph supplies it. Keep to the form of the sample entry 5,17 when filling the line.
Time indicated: 7,02
